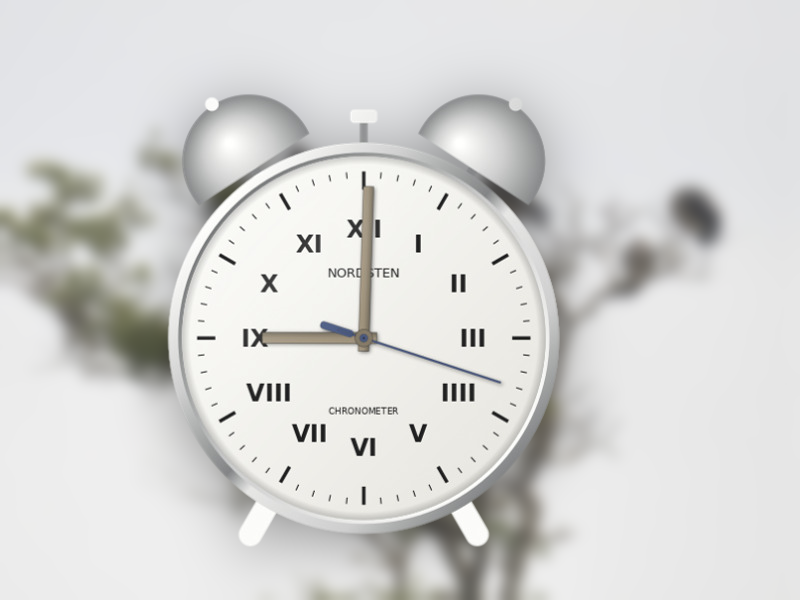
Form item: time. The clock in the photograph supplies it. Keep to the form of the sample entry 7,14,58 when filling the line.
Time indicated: 9,00,18
